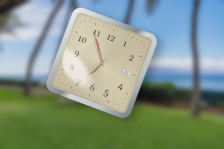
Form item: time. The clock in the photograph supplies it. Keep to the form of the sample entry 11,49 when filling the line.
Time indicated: 6,54
